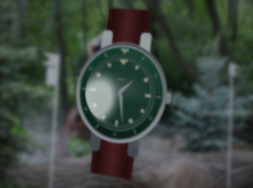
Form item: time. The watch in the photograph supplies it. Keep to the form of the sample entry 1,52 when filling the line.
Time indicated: 1,28
